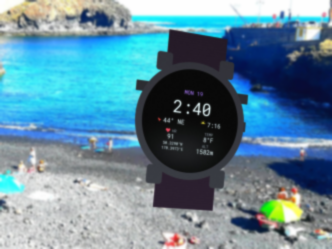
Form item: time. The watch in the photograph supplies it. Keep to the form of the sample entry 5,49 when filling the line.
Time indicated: 2,40
